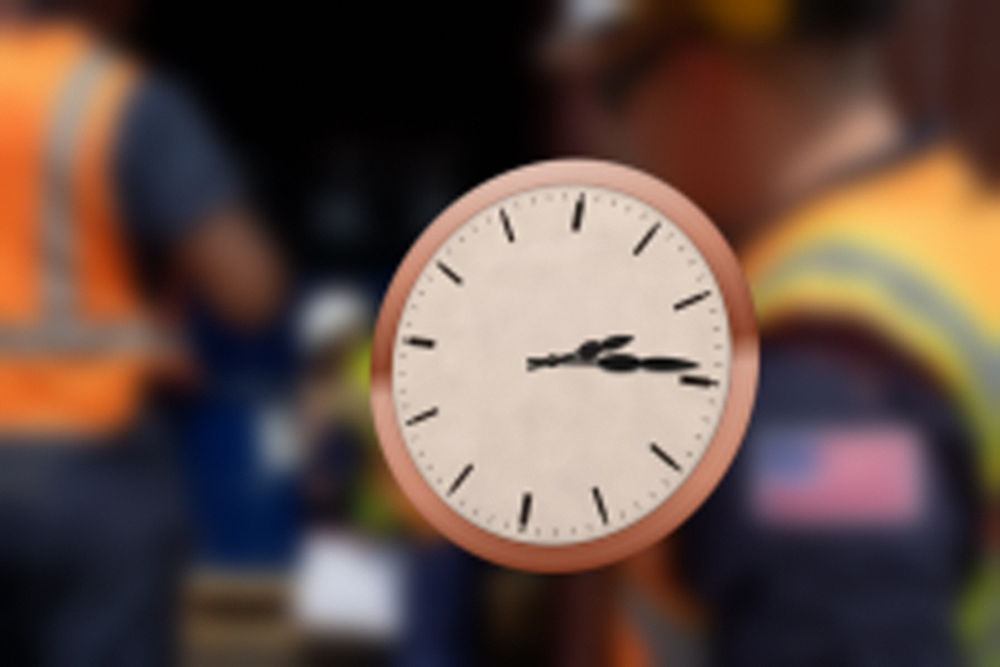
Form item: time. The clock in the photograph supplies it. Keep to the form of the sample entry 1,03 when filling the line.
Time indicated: 2,14
